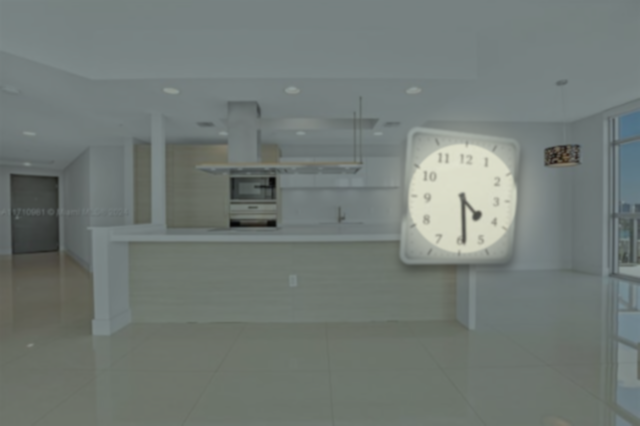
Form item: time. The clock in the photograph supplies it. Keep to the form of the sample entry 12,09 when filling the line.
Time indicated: 4,29
